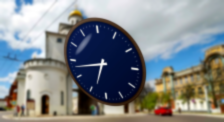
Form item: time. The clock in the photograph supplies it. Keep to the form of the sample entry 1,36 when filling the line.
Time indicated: 6,43
